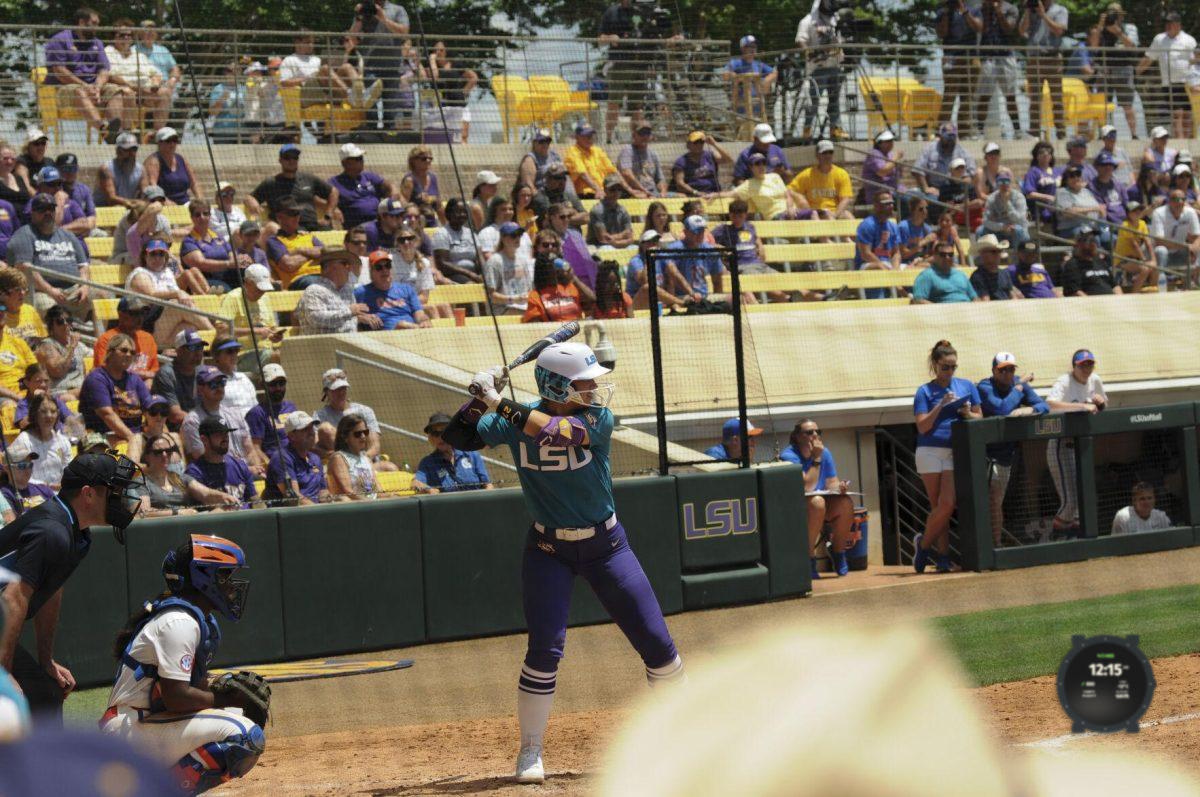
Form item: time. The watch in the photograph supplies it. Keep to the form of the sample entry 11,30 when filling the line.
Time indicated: 12,15
